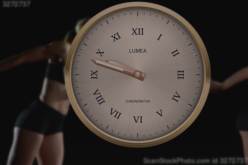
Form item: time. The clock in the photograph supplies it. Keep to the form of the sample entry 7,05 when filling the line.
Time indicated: 9,48
